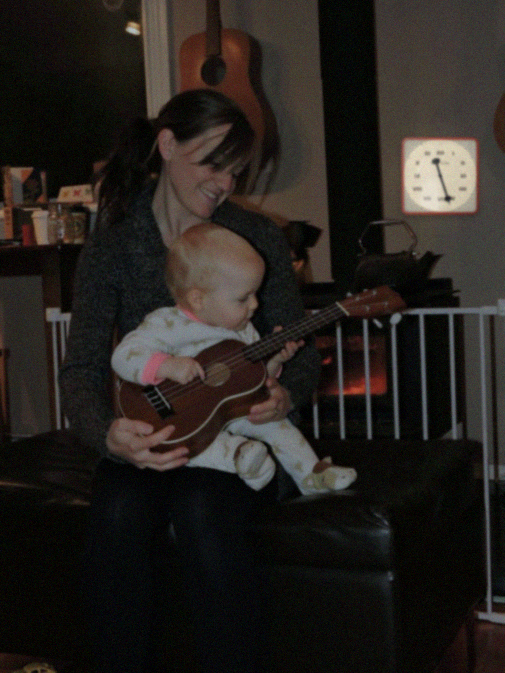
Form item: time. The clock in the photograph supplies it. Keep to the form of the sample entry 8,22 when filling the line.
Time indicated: 11,27
